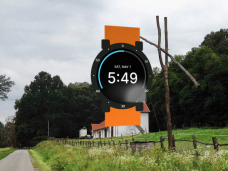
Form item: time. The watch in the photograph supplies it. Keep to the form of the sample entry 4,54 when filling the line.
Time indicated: 5,49
